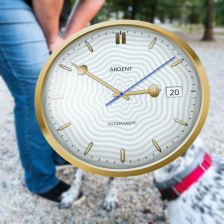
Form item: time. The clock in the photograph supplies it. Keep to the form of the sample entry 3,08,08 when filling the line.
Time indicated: 2,51,09
